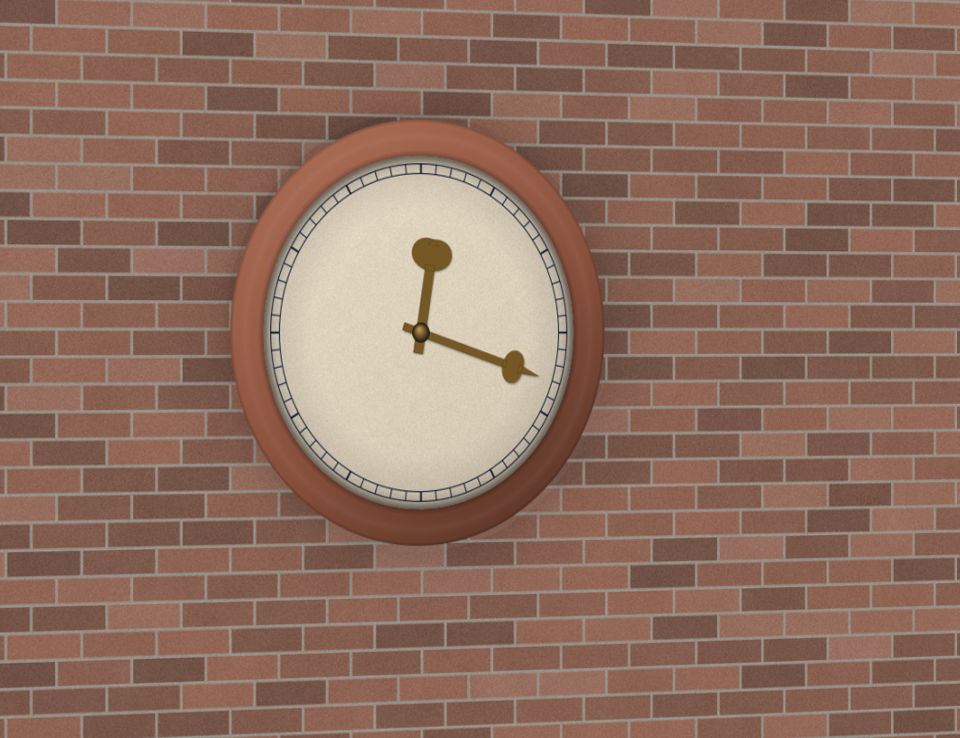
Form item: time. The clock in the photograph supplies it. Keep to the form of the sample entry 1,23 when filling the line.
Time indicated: 12,18
